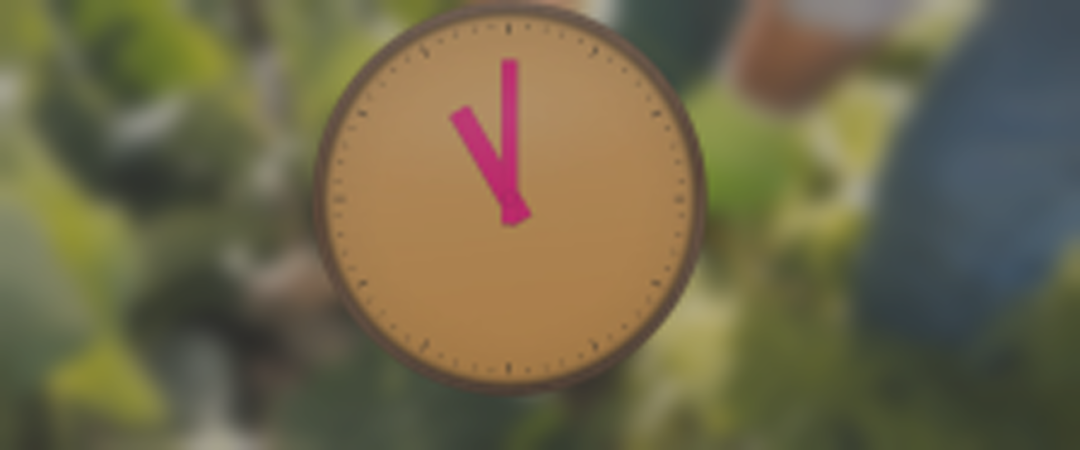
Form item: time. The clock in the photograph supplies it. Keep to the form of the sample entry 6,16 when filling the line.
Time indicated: 11,00
